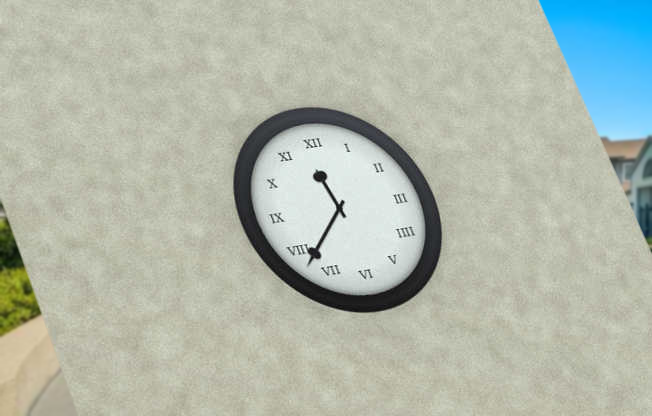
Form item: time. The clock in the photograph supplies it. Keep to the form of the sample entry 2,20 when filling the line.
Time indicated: 11,38
